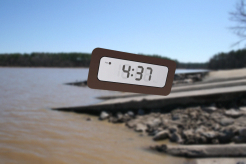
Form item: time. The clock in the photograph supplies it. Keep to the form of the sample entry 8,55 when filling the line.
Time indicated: 4,37
